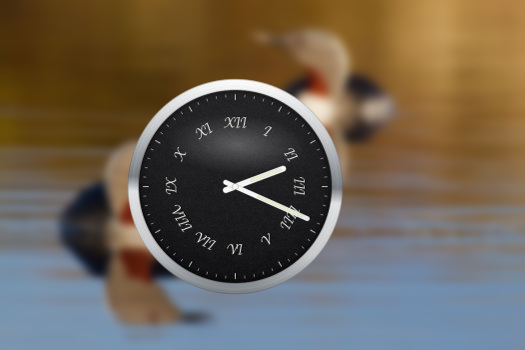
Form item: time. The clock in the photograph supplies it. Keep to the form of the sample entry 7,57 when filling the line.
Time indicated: 2,19
